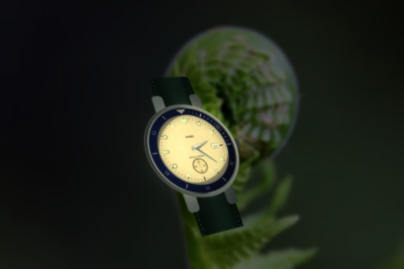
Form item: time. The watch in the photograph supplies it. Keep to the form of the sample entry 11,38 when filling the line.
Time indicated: 2,22
